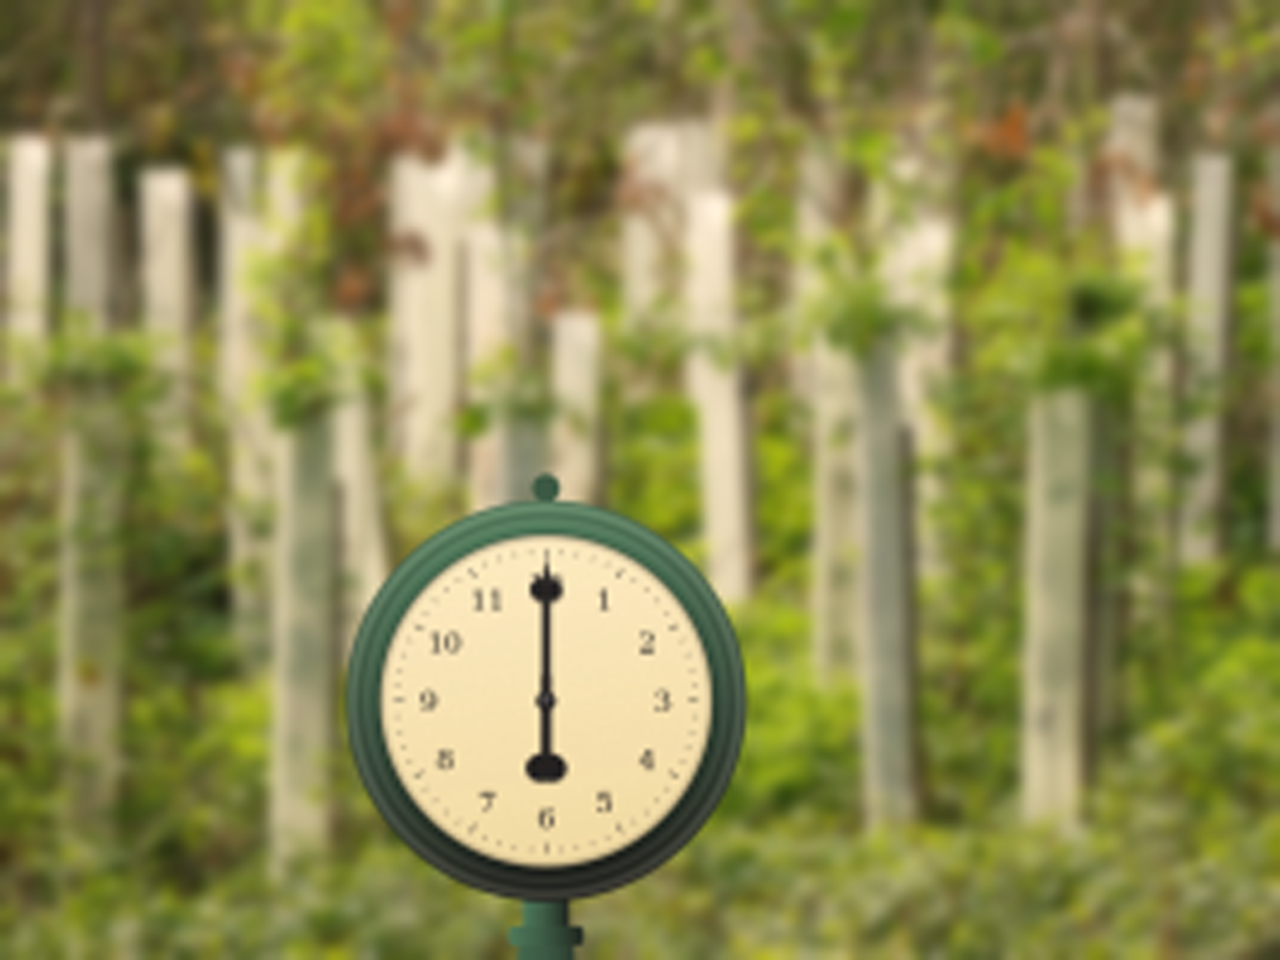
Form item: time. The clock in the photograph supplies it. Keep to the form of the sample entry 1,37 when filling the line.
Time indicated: 6,00
